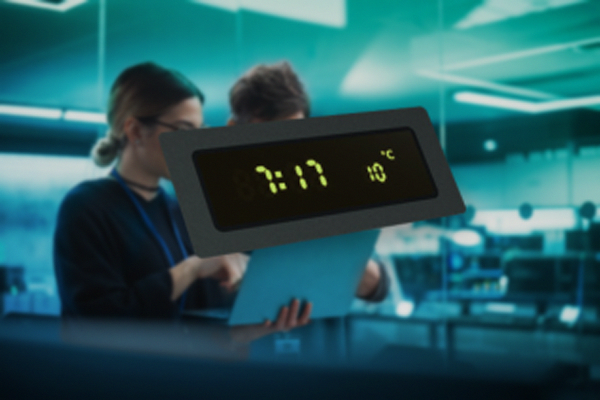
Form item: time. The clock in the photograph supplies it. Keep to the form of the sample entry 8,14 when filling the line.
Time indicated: 7,17
